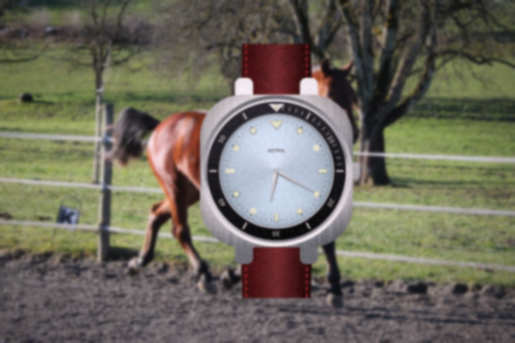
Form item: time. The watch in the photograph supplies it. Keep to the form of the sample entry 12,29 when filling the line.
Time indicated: 6,20
